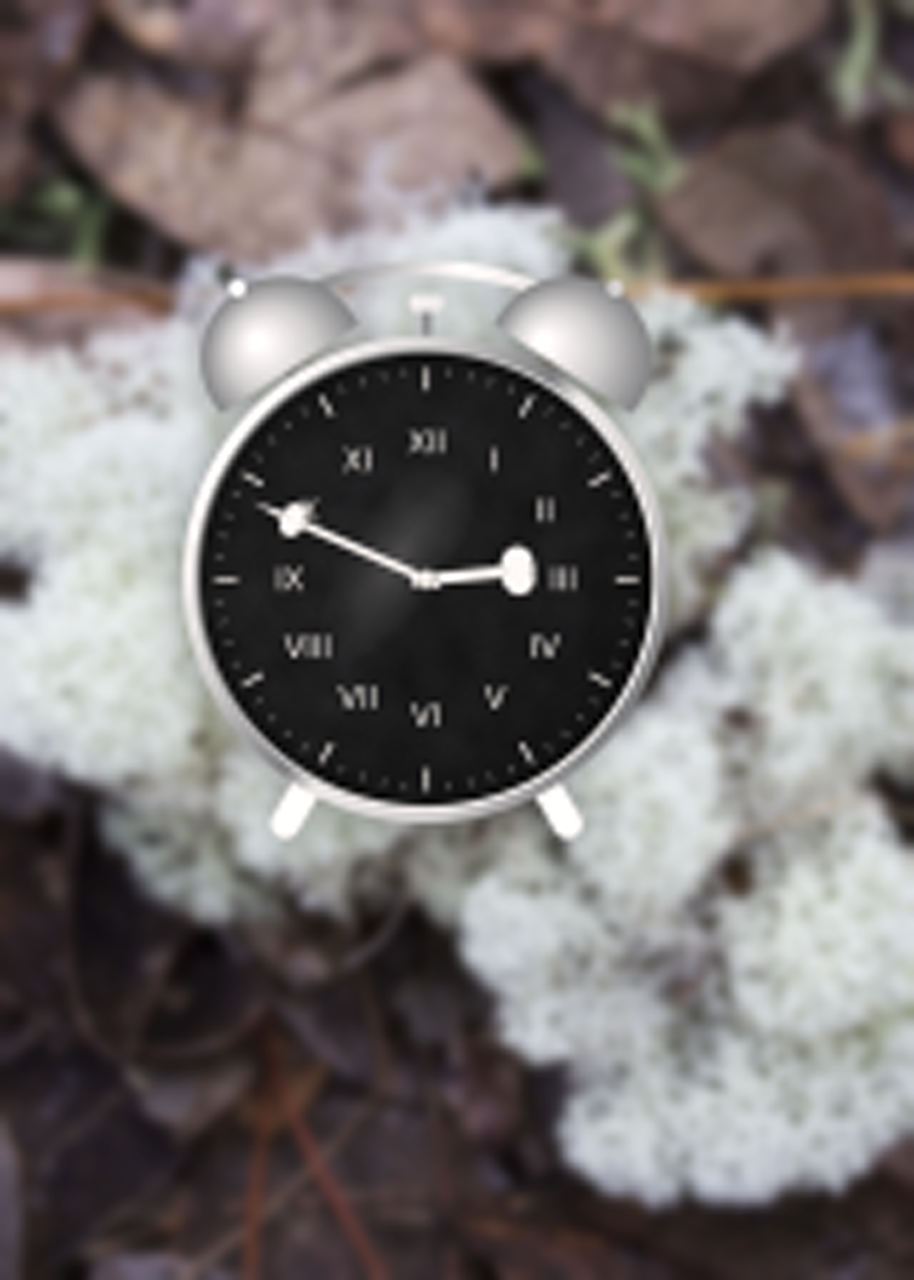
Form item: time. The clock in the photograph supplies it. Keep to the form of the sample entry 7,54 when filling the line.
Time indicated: 2,49
